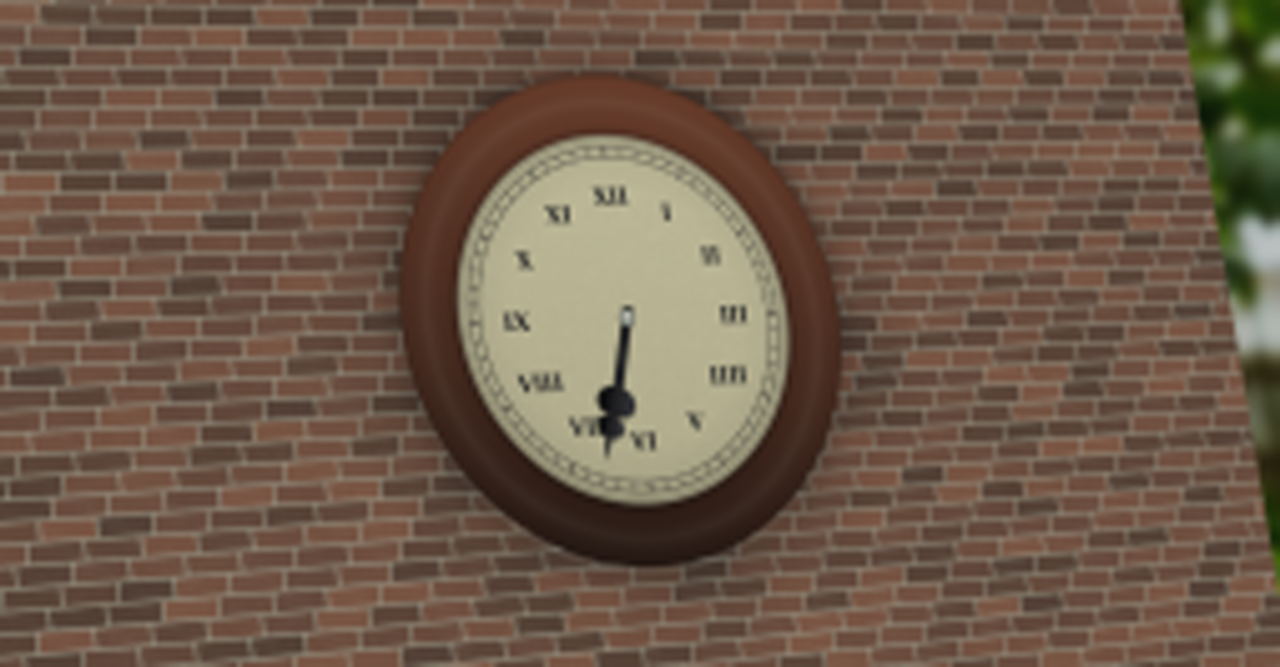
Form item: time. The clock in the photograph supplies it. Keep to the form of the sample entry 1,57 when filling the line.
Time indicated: 6,33
